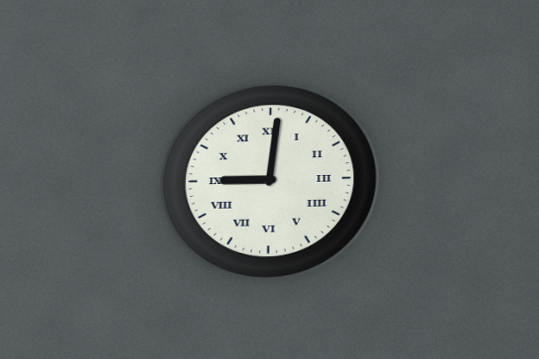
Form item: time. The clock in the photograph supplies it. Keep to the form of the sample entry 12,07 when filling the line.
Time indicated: 9,01
